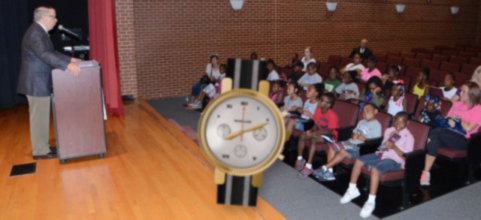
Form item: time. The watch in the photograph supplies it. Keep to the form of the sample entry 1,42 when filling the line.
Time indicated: 8,11
